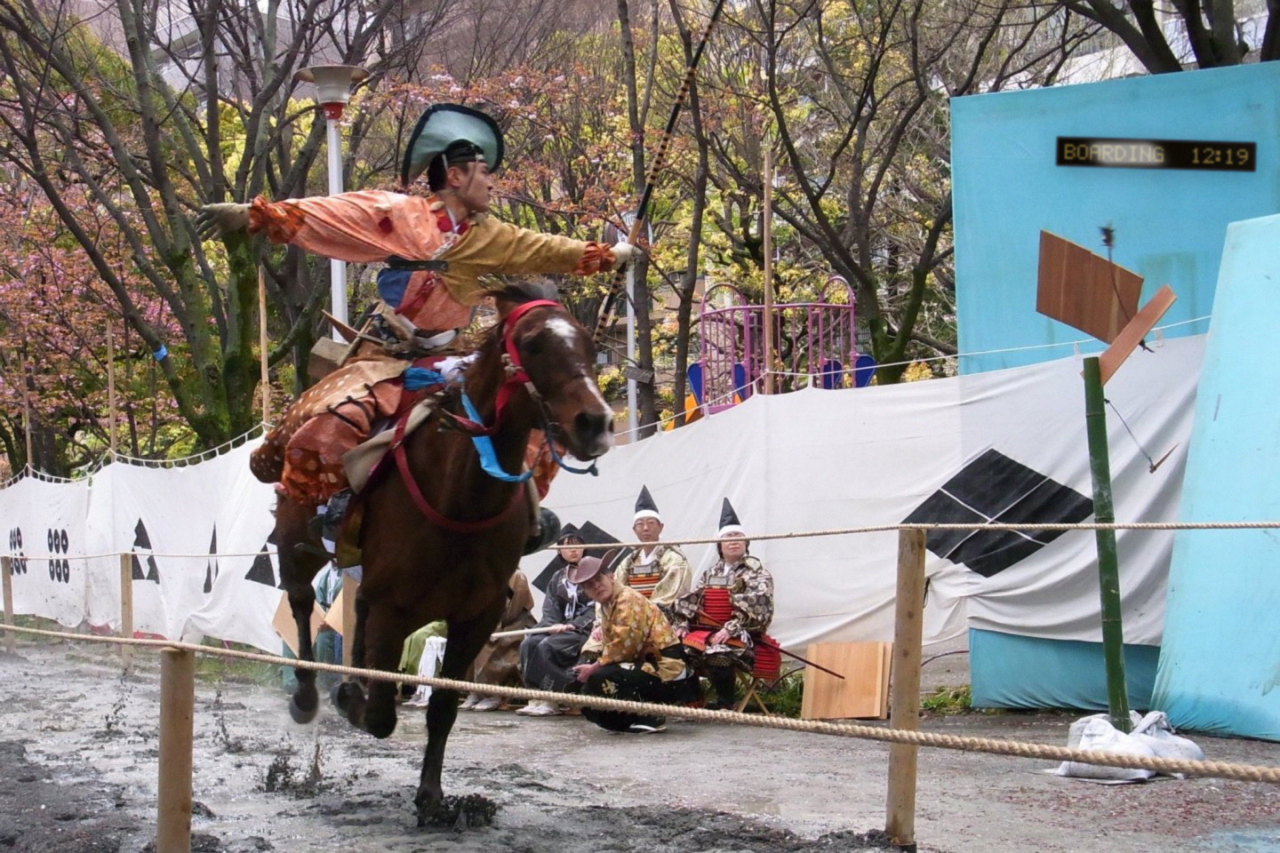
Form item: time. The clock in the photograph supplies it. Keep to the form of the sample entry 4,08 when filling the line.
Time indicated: 12,19
